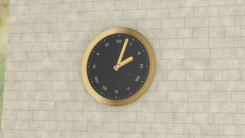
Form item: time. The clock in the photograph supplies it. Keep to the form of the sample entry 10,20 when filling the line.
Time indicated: 2,03
